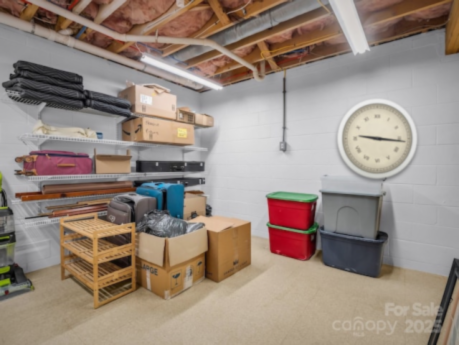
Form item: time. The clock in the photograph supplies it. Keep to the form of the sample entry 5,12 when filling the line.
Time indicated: 9,16
